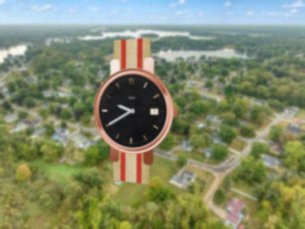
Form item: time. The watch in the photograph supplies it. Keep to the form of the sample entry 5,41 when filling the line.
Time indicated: 9,40
